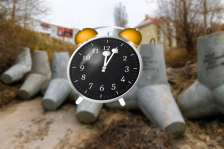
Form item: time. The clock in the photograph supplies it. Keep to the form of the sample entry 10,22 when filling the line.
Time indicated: 12,04
